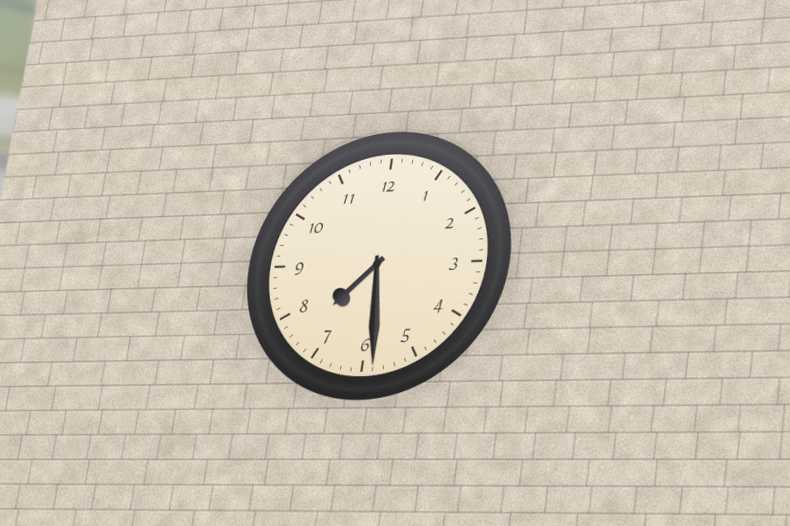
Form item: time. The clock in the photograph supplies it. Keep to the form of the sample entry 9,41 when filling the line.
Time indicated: 7,29
